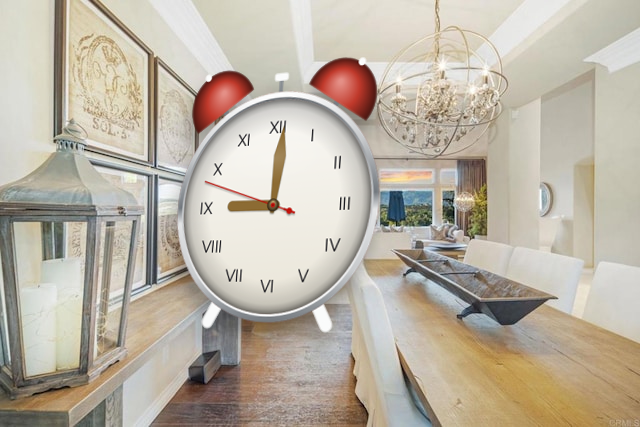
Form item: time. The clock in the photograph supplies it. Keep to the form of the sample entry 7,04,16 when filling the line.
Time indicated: 9,00,48
